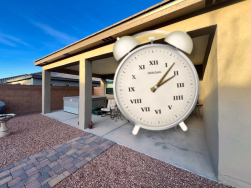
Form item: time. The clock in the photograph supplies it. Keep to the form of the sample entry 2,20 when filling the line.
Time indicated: 2,07
